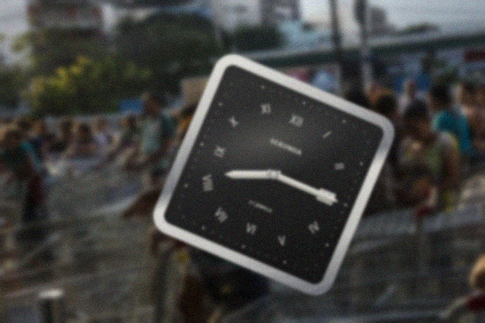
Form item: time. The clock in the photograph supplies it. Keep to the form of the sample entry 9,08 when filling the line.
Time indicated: 8,15
